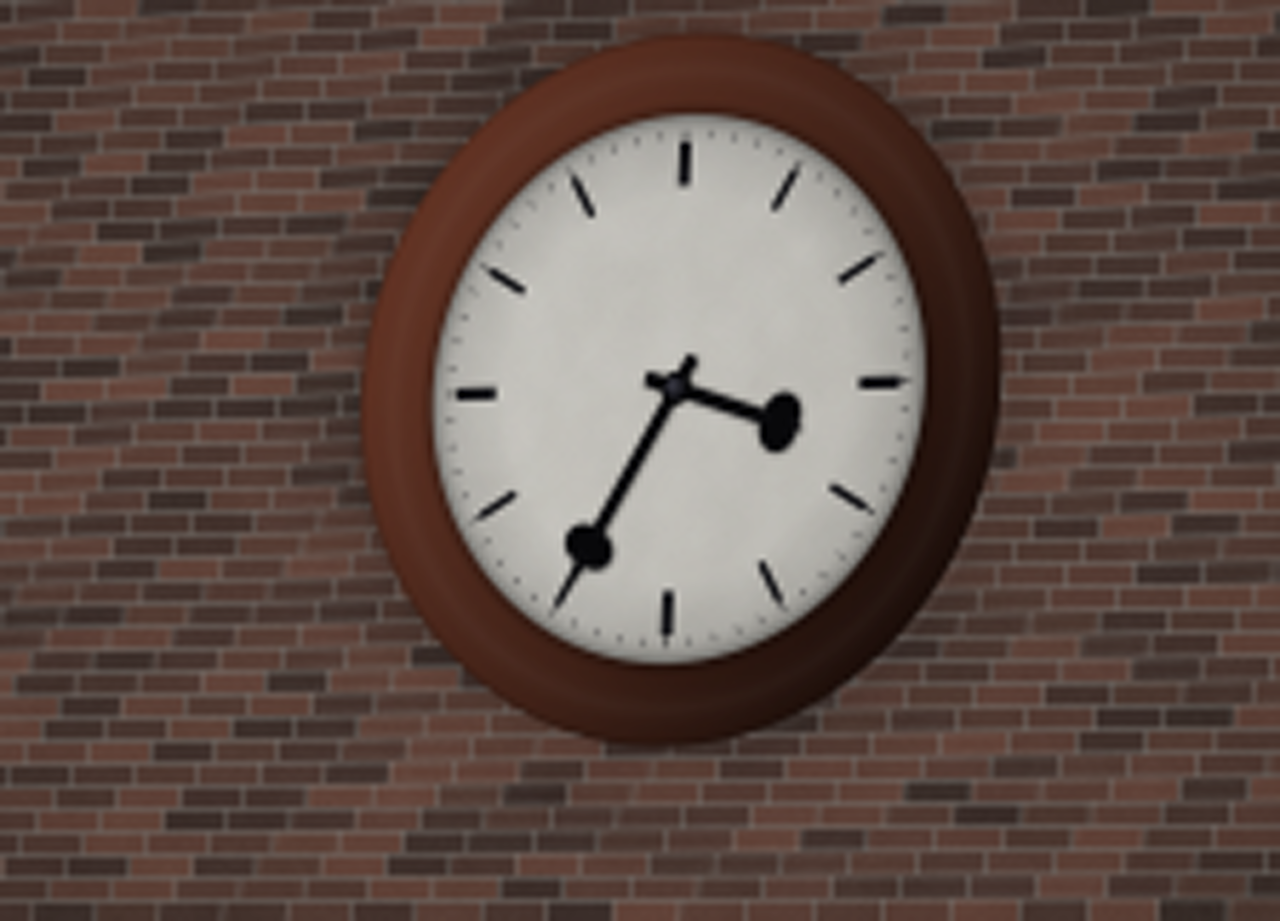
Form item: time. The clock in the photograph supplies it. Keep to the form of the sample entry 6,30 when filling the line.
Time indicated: 3,35
